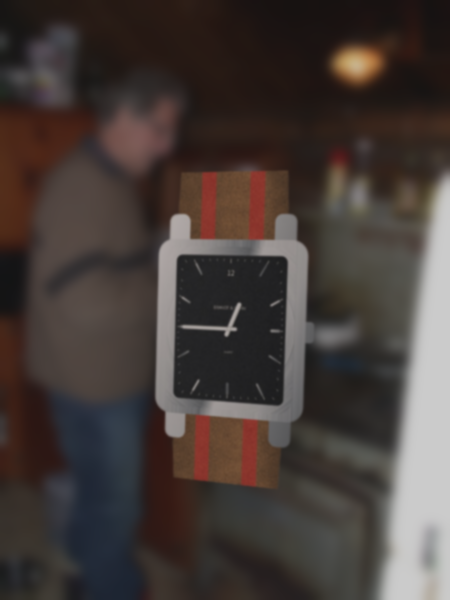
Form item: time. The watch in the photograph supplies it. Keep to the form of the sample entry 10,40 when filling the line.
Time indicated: 12,45
